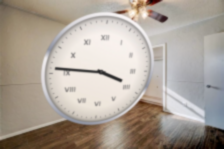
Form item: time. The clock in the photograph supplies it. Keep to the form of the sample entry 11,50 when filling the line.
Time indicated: 3,46
